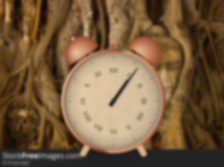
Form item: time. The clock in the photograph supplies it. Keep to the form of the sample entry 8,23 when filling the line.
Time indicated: 1,06
